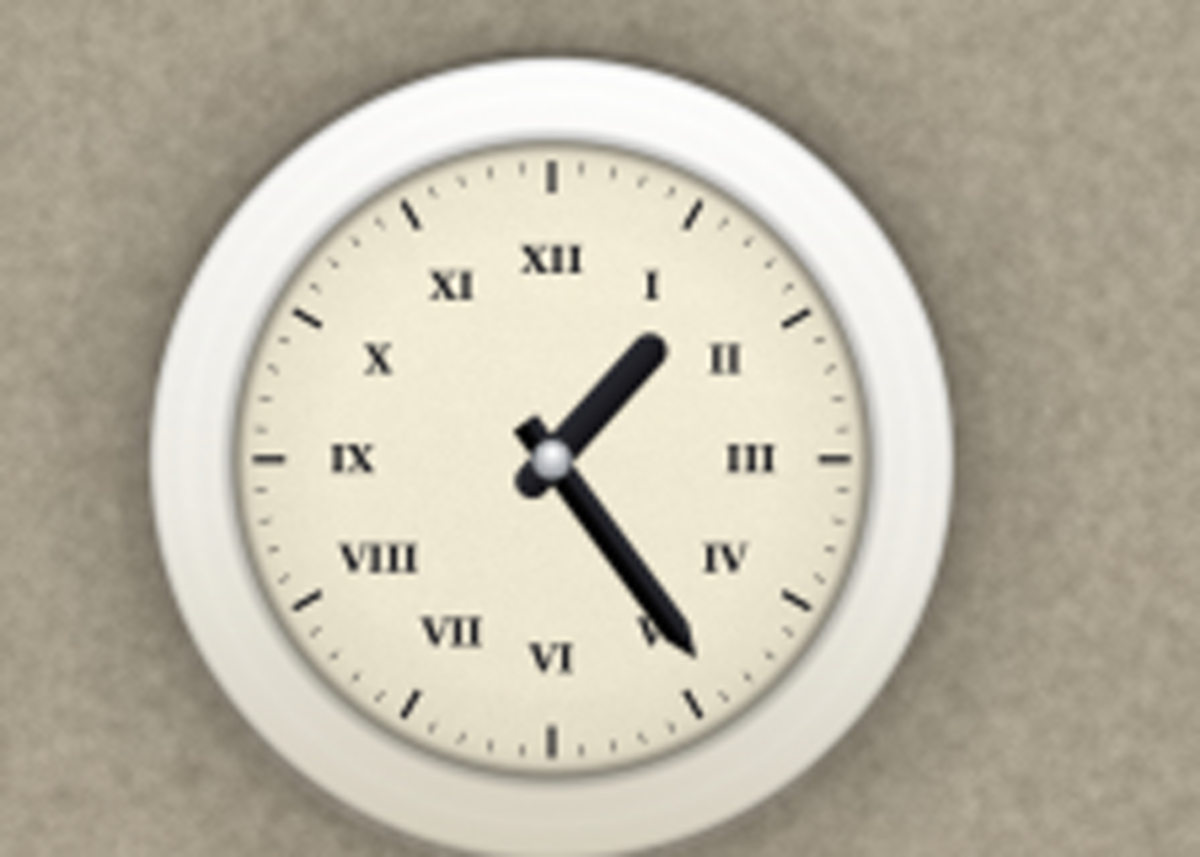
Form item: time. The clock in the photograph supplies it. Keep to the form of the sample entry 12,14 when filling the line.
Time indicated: 1,24
